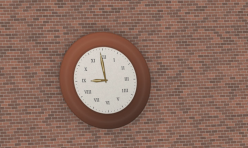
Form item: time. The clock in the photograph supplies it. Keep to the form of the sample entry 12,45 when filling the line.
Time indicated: 8,59
